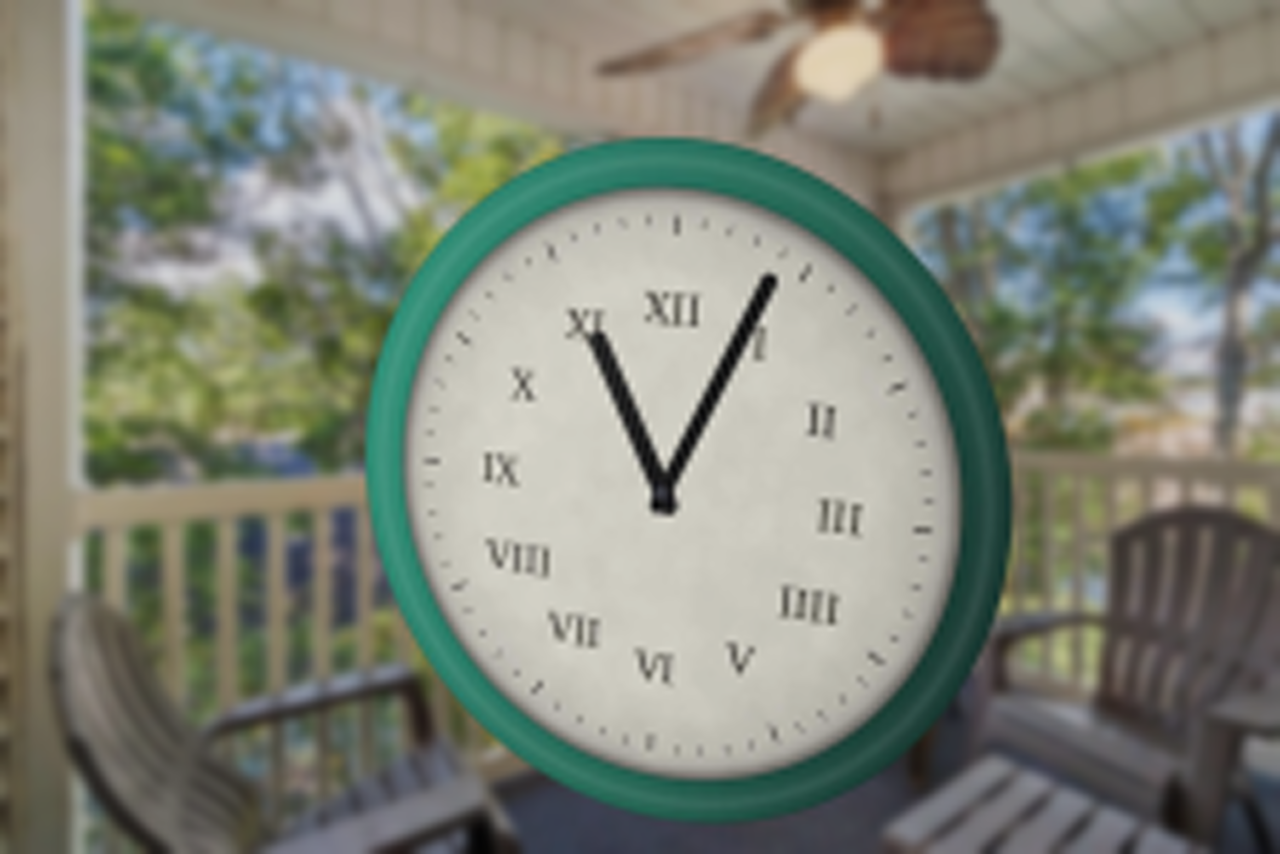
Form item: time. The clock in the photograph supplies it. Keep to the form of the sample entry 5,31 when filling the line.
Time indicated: 11,04
